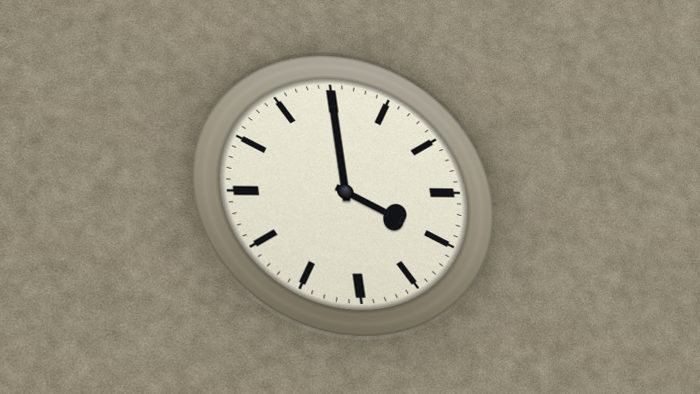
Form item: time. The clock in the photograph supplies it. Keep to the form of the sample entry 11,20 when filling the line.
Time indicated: 4,00
